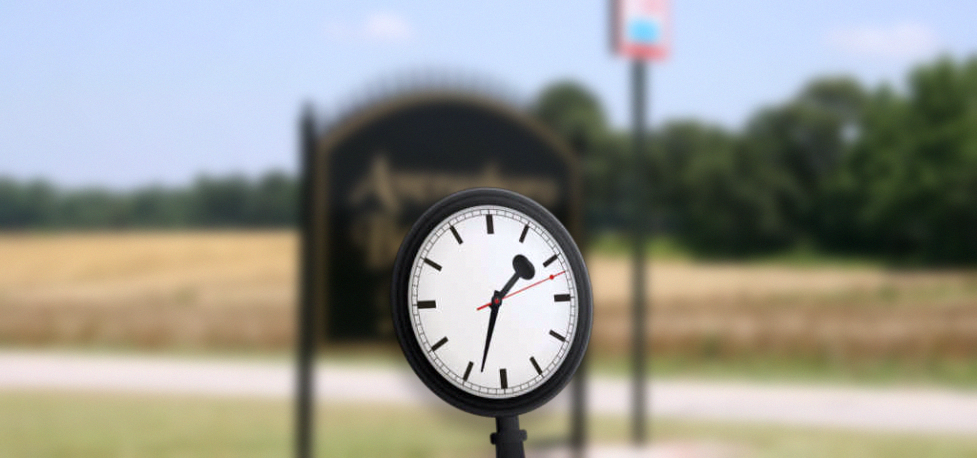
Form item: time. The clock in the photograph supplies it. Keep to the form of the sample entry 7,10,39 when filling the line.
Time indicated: 1,33,12
